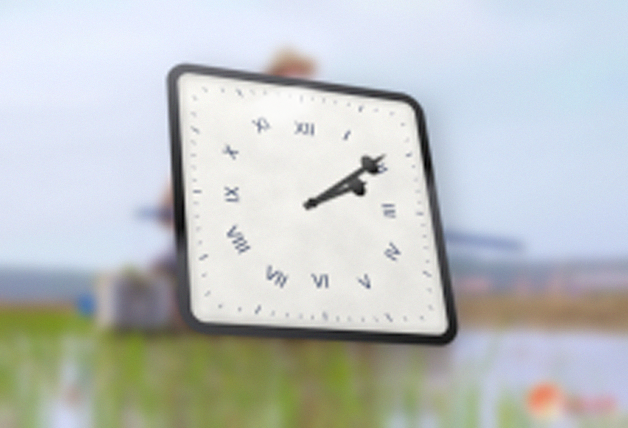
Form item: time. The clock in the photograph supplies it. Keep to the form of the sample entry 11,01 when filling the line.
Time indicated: 2,09
